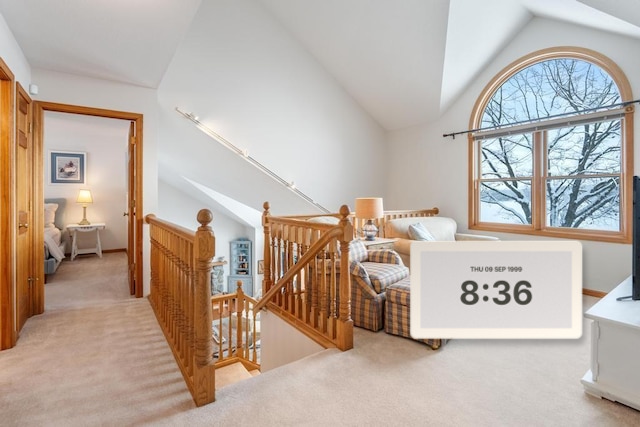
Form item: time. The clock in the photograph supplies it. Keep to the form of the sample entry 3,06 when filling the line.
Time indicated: 8,36
